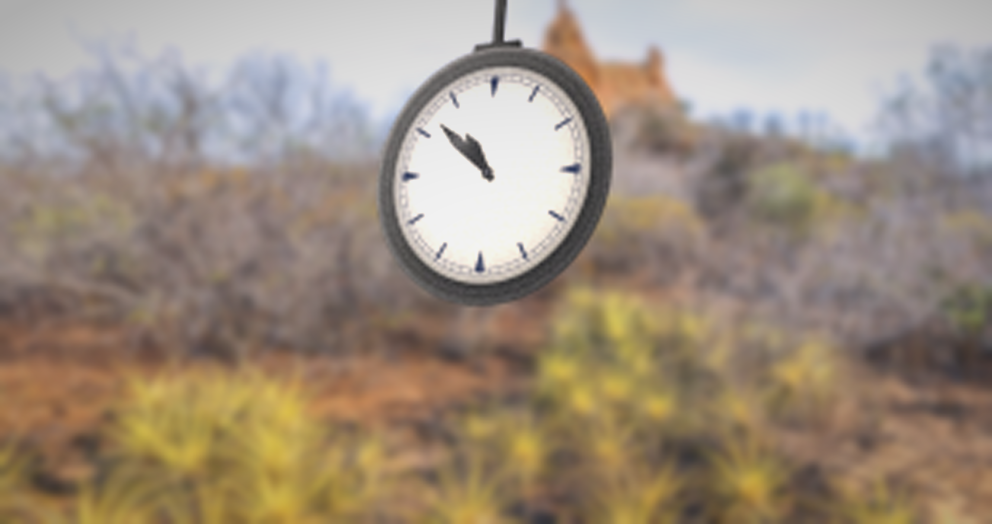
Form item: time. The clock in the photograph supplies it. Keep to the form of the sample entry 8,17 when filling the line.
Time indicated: 10,52
